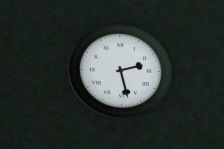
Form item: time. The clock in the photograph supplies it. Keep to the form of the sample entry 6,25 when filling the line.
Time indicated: 2,28
